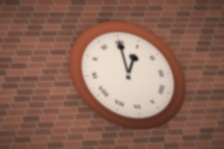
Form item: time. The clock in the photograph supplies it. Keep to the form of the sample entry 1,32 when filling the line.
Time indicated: 1,00
